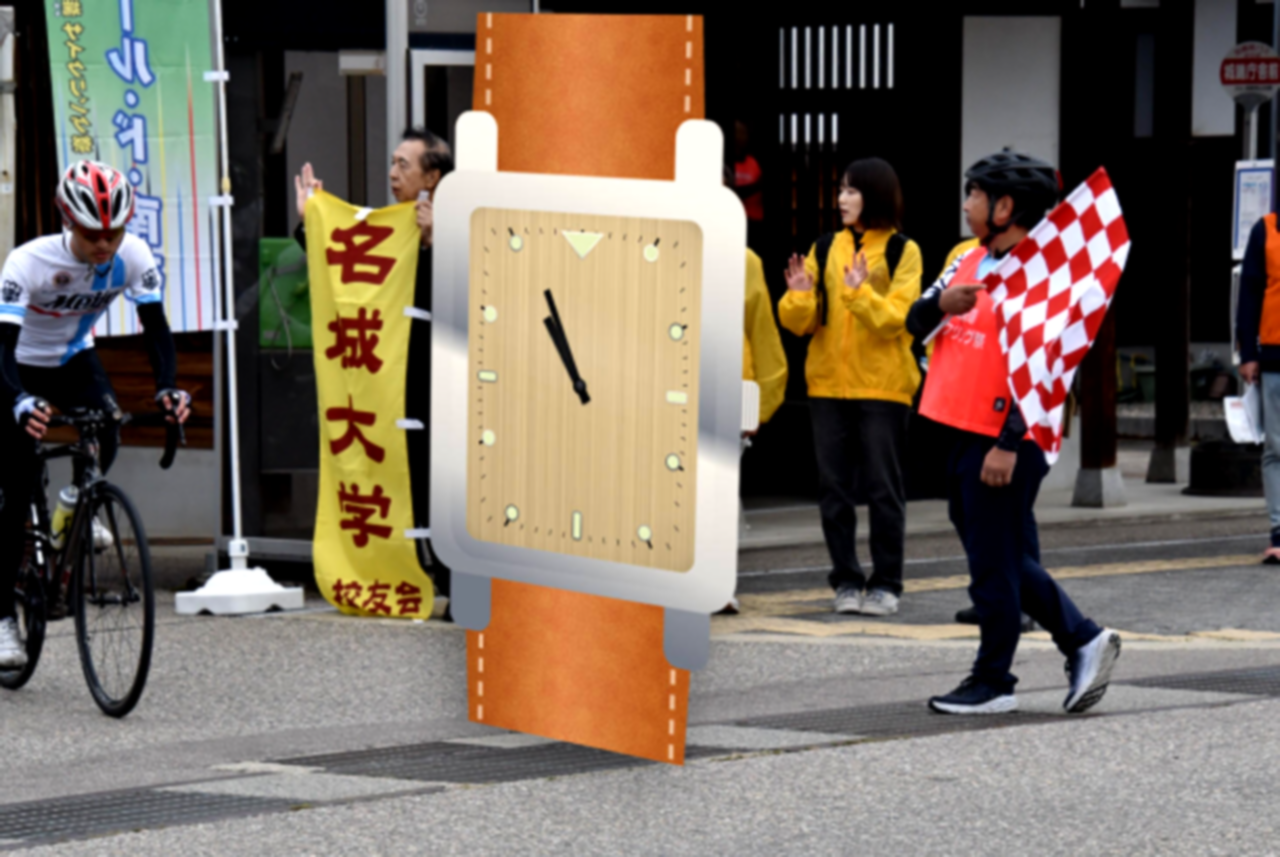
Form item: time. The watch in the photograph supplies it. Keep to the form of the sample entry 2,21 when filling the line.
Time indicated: 10,56
